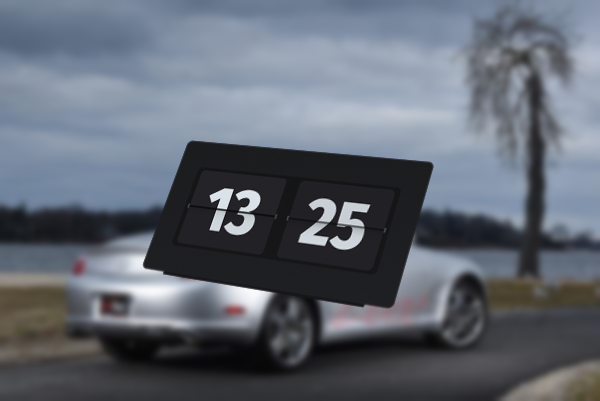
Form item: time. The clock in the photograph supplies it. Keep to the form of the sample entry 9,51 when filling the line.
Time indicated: 13,25
